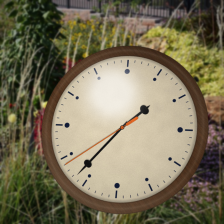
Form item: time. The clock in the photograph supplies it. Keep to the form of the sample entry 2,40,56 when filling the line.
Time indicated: 1,36,39
